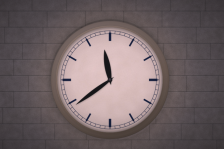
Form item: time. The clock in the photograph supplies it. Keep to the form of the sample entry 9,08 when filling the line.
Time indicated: 11,39
